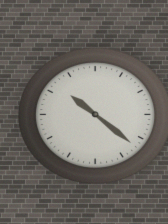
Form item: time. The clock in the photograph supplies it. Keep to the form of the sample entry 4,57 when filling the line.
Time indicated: 10,22
